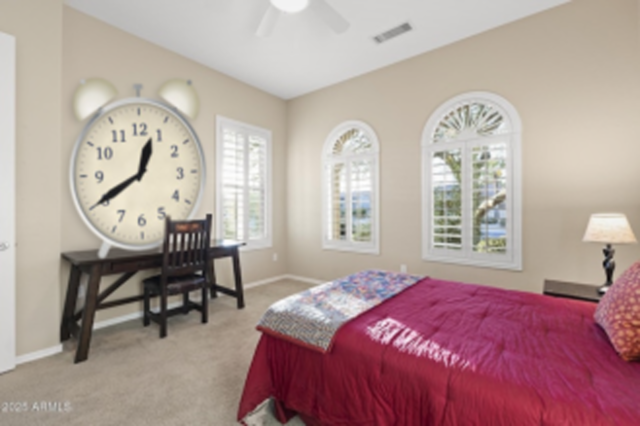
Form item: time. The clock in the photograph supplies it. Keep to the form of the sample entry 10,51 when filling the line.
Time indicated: 12,40
